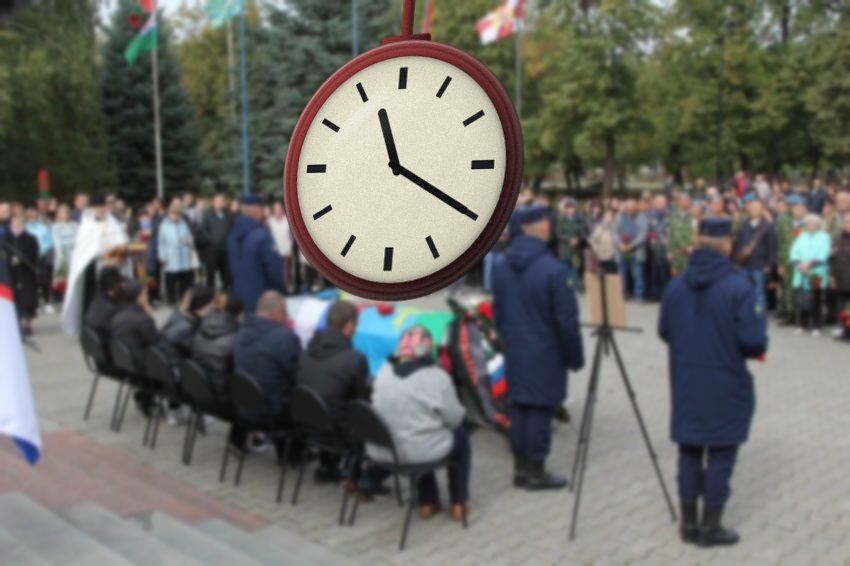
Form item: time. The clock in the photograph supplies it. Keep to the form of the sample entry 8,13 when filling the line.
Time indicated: 11,20
